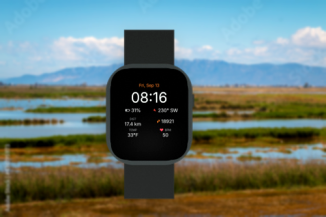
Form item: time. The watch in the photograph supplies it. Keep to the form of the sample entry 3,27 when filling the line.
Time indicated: 8,16
